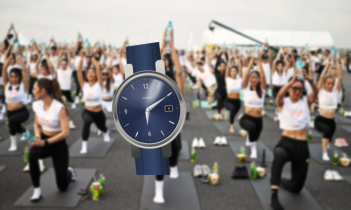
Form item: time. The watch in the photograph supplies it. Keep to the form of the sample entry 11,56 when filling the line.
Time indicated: 6,10
